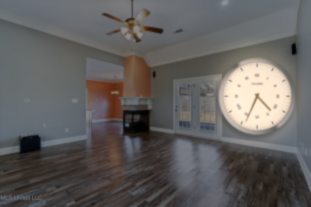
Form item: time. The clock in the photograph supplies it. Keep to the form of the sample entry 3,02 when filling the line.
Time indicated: 4,34
